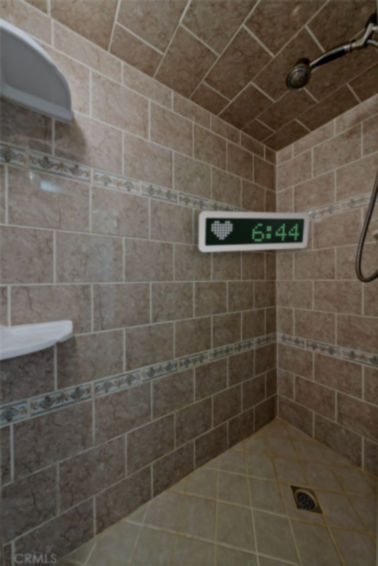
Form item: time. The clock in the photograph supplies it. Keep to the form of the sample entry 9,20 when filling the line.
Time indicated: 6,44
